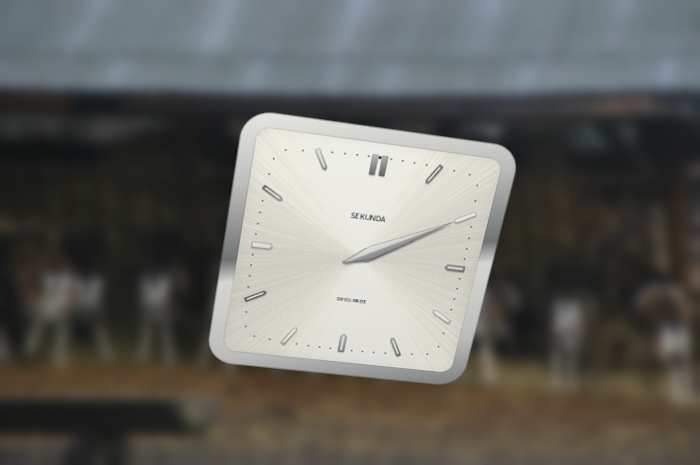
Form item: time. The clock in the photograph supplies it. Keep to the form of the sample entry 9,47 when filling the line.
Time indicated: 2,10
